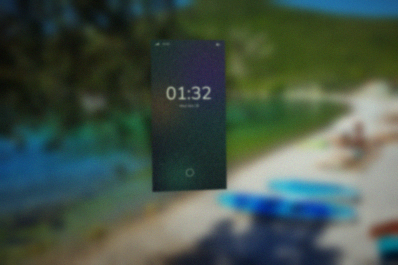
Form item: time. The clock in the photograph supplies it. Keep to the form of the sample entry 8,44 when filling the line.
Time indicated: 1,32
